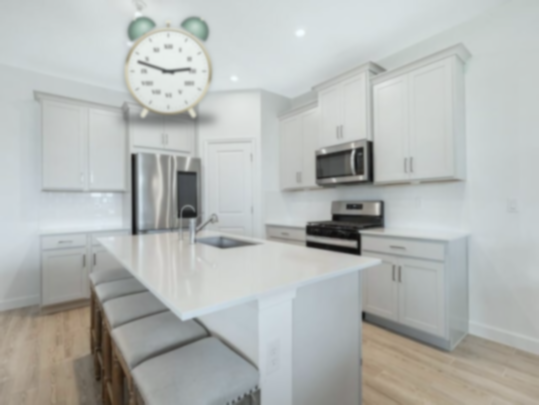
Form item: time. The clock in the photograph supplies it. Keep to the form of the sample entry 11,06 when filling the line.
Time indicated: 2,48
